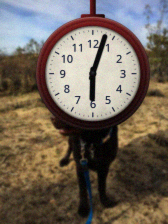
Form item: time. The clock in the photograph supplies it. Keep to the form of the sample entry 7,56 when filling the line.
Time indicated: 6,03
